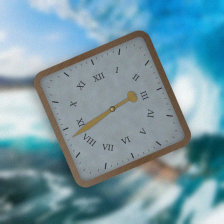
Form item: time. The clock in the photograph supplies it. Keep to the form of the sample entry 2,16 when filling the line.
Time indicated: 2,43
